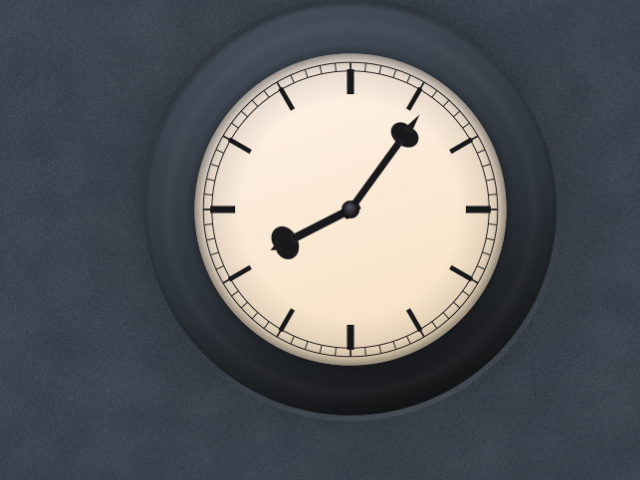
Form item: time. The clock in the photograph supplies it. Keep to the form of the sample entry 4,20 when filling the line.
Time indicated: 8,06
